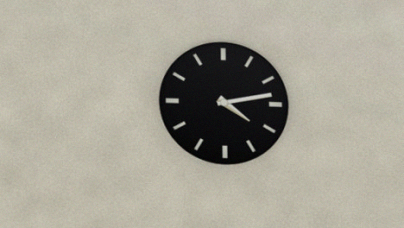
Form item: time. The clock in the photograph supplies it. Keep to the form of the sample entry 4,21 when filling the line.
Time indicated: 4,13
